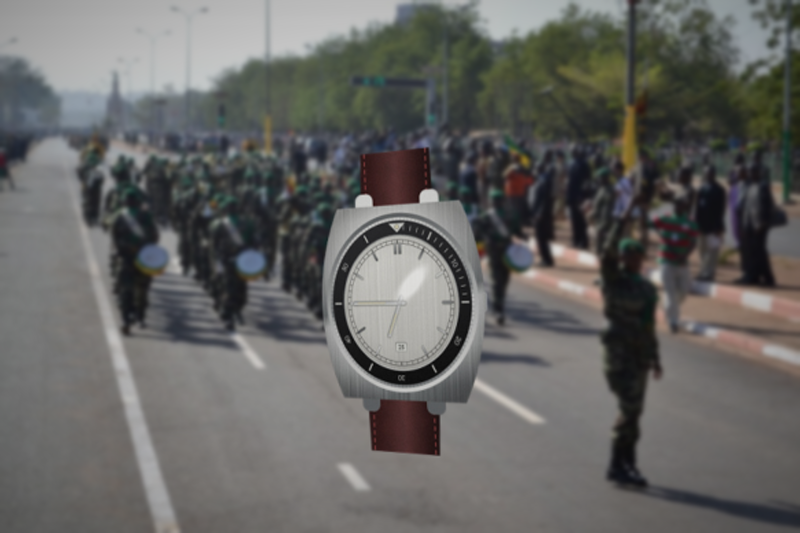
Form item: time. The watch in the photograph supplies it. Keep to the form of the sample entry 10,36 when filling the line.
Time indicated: 6,45
